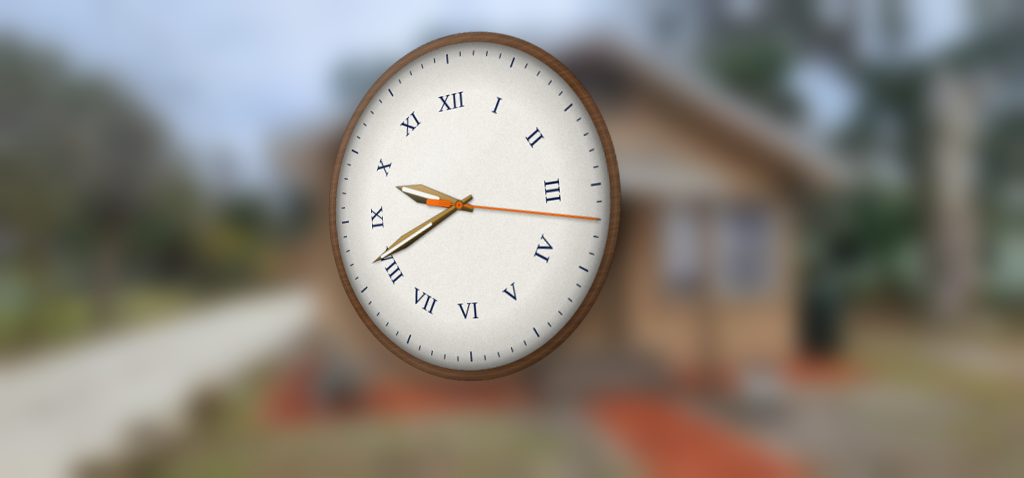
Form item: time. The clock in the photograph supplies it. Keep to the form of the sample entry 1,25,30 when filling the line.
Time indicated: 9,41,17
